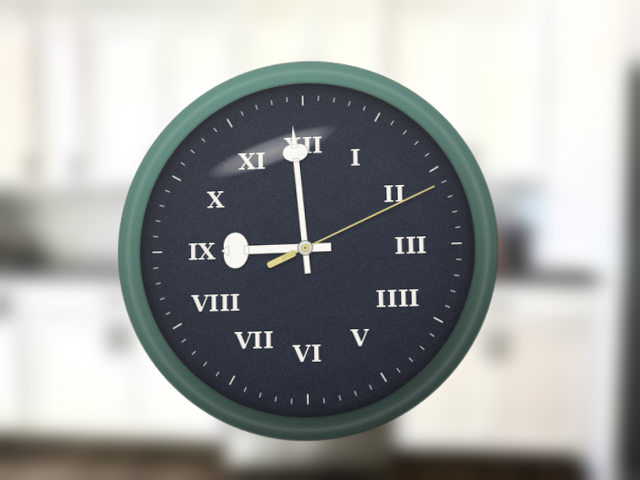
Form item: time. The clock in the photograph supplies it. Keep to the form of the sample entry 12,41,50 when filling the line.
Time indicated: 8,59,11
